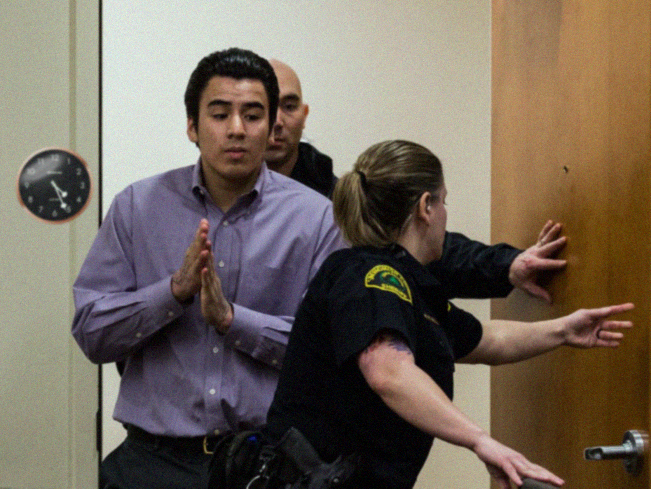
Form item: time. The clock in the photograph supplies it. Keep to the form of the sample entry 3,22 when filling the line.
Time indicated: 4,26
